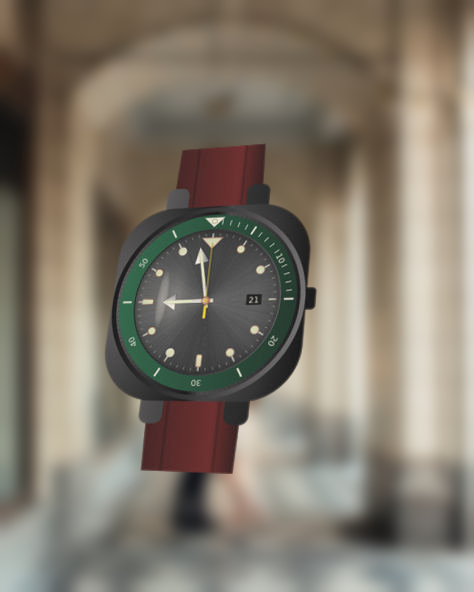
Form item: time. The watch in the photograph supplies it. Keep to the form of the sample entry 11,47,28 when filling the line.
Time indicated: 8,58,00
